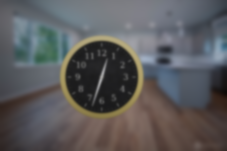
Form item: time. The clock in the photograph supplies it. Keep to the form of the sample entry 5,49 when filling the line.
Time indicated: 12,33
